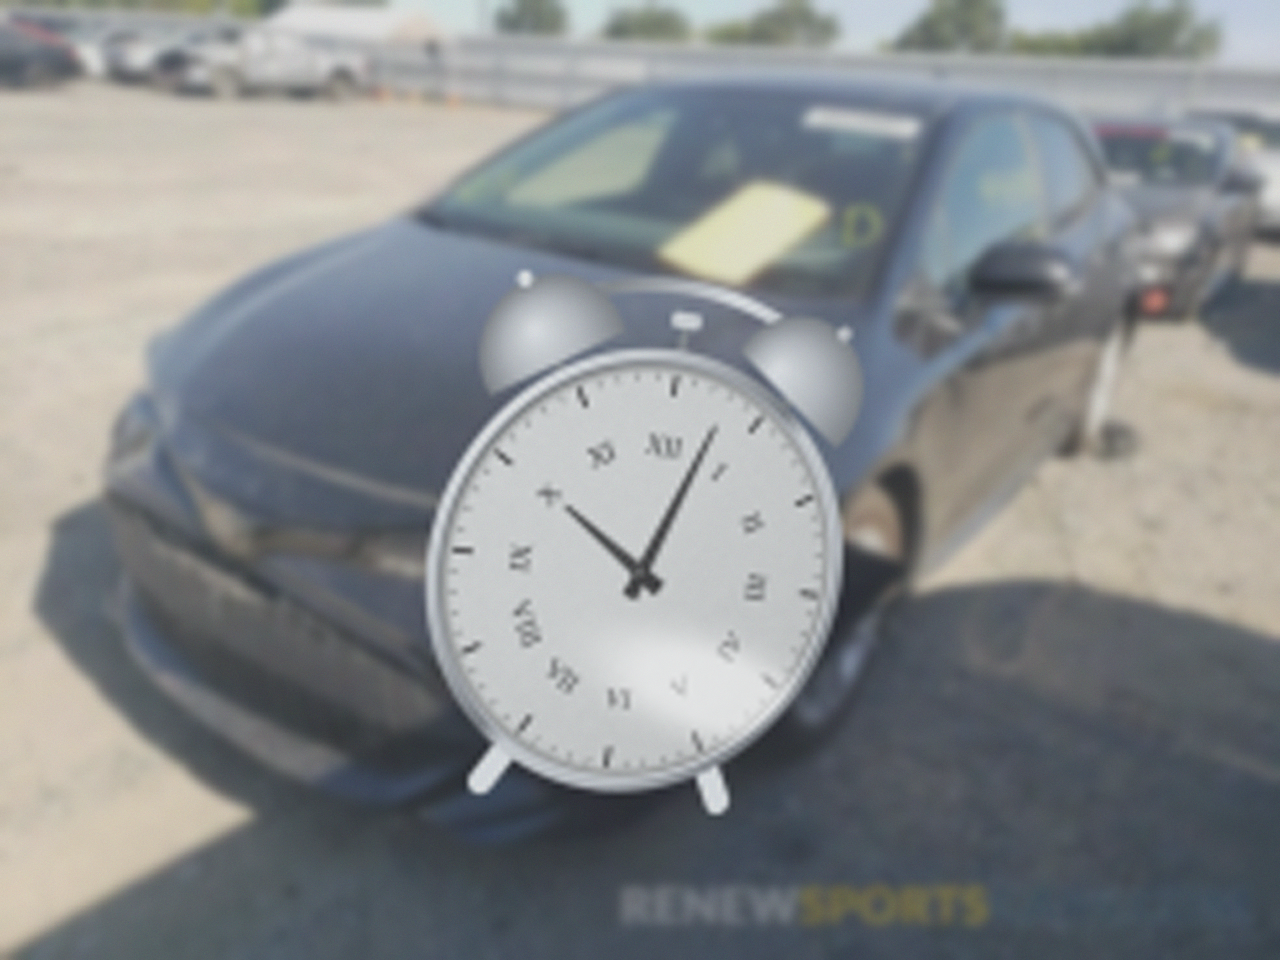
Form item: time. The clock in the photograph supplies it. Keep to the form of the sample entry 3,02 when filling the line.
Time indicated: 10,03
